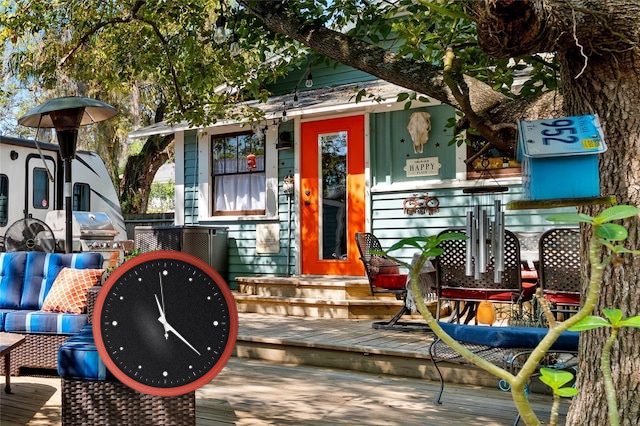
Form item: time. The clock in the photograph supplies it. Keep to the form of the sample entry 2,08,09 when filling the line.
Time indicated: 11,21,59
